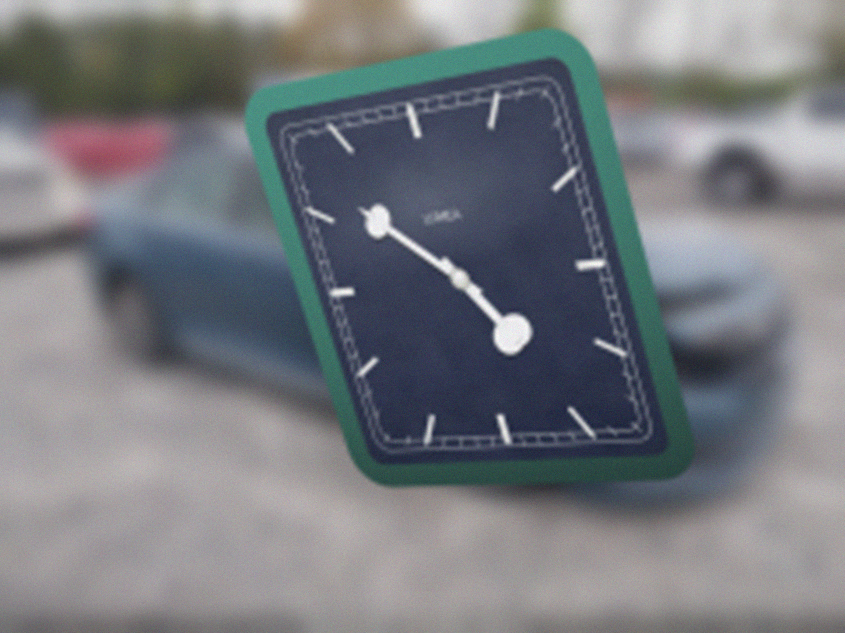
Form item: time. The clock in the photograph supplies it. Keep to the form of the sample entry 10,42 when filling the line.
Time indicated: 4,52
